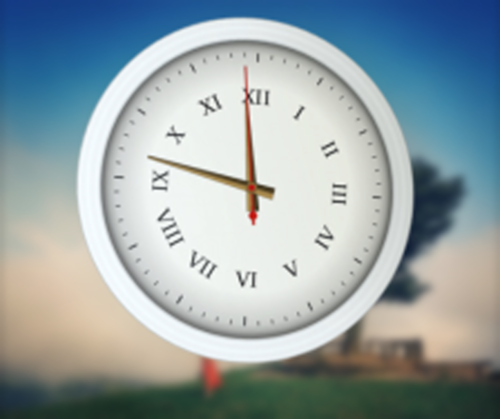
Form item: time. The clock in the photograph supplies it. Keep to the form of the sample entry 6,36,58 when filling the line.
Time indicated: 11,46,59
